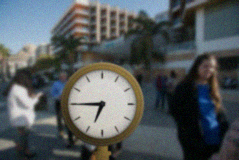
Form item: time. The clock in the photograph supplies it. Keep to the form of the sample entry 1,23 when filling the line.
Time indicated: 6,45
